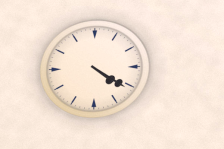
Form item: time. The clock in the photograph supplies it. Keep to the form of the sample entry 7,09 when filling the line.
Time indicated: 4,21
